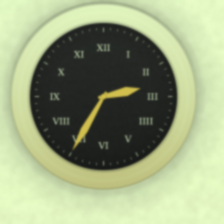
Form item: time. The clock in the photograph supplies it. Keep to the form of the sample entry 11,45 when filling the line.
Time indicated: 2,35
